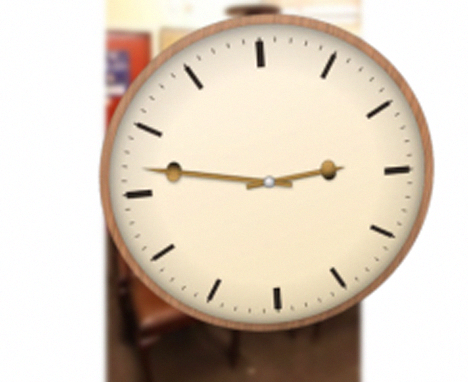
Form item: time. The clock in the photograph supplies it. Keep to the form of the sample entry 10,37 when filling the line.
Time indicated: 2,47
